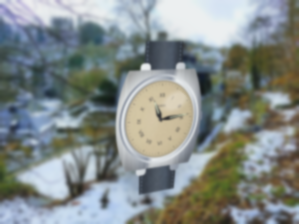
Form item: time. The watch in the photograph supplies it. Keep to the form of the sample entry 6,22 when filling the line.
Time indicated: 11,14
